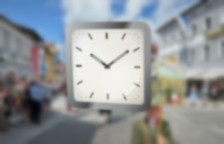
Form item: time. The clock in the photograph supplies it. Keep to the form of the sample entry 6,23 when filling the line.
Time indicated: 10,09
